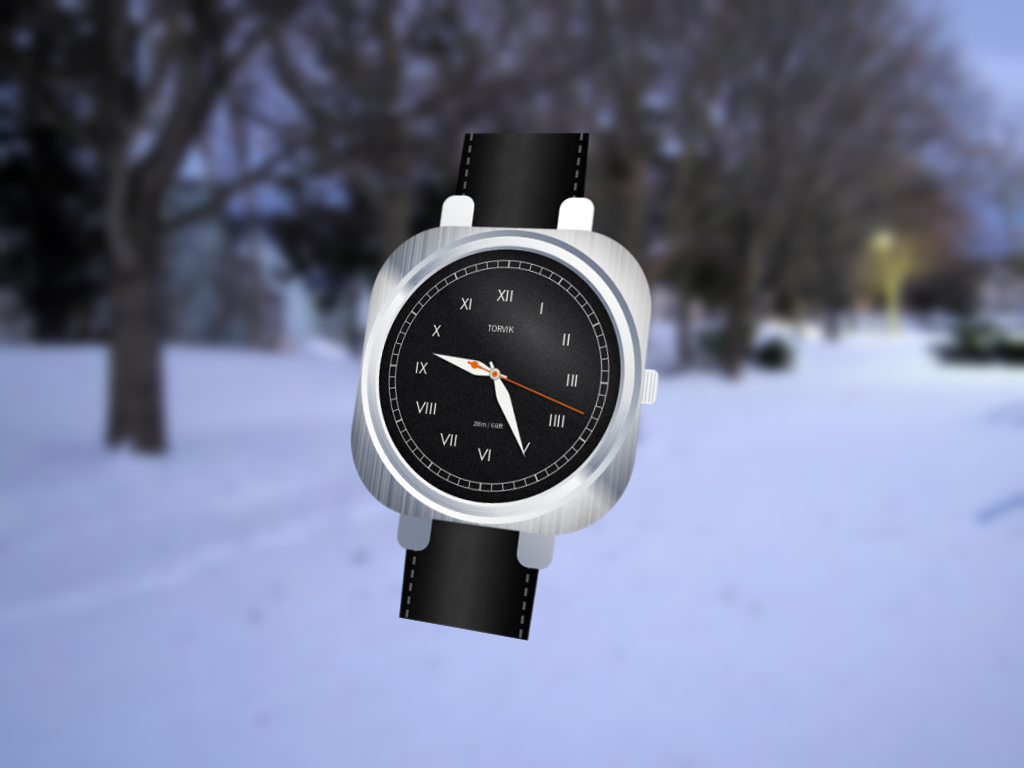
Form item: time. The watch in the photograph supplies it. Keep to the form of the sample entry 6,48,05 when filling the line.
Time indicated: 9,25,18
